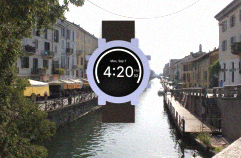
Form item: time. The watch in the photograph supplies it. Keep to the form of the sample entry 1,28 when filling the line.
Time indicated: 4,20
